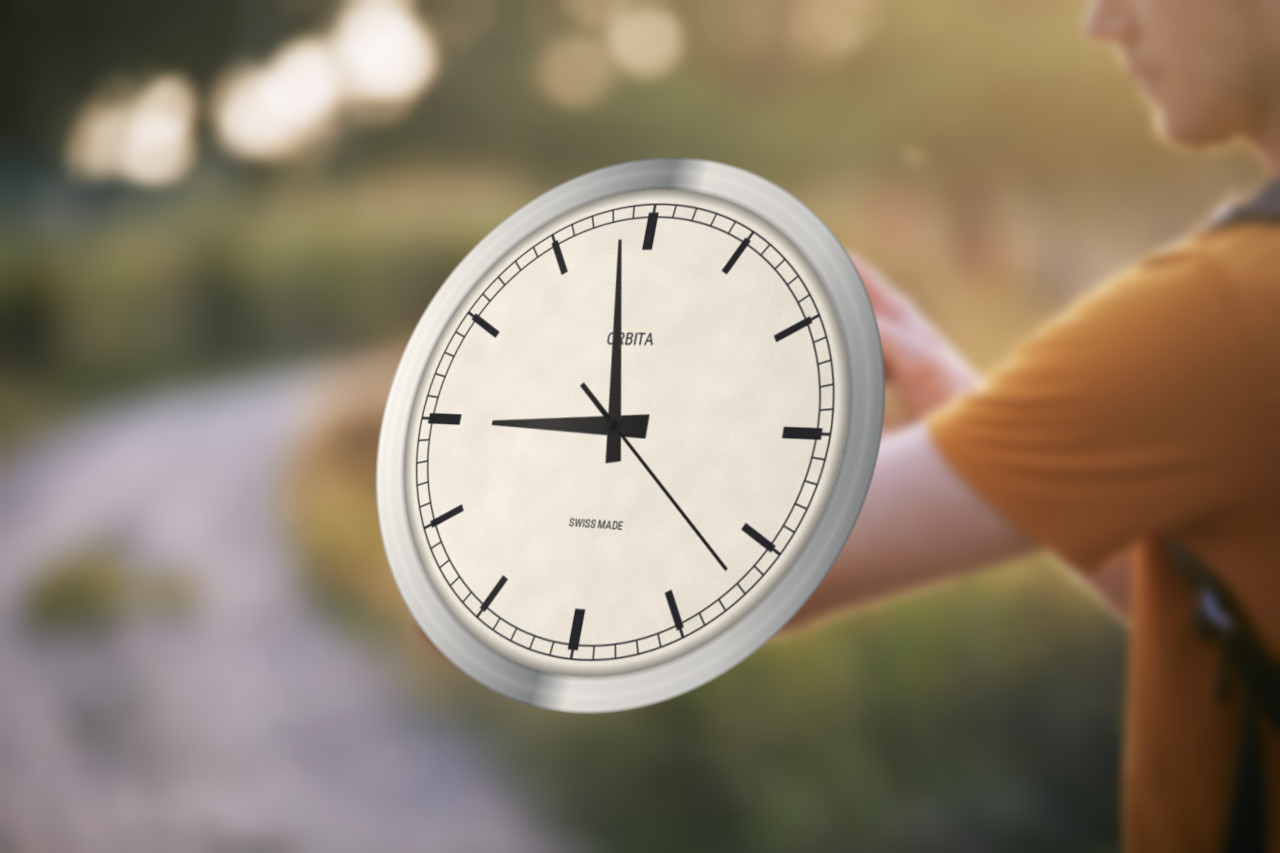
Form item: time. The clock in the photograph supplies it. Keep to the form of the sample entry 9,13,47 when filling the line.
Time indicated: 8,58,22
